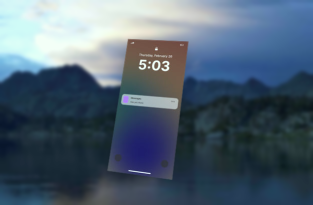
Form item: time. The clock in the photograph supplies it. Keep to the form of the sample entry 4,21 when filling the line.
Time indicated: 5,03
